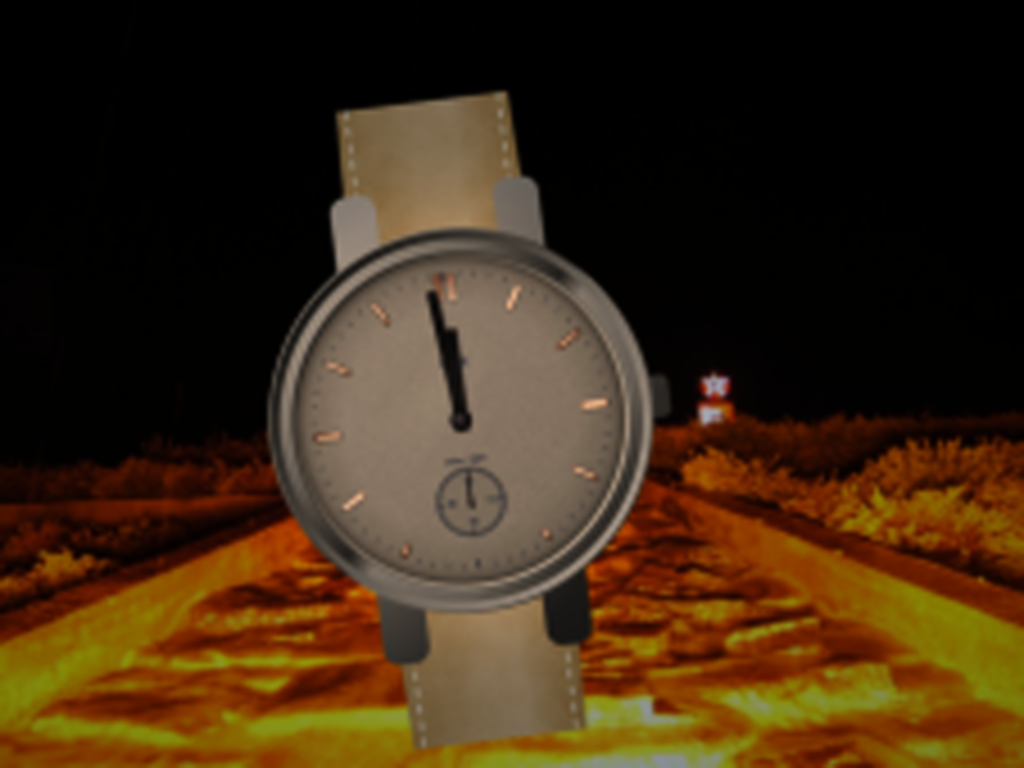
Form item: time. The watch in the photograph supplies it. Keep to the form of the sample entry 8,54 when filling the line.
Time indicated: 11,59
